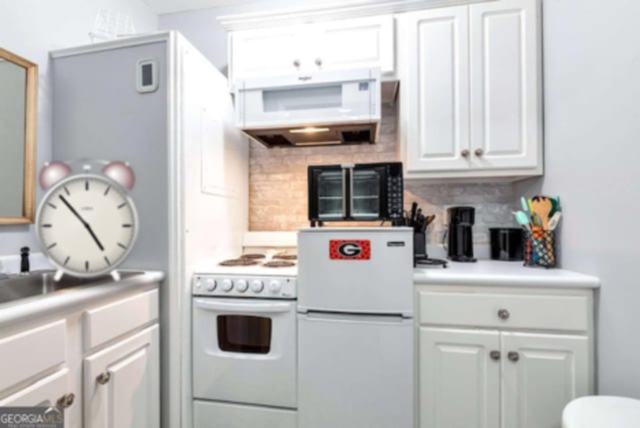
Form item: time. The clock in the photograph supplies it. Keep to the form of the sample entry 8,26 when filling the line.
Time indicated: 4,53
